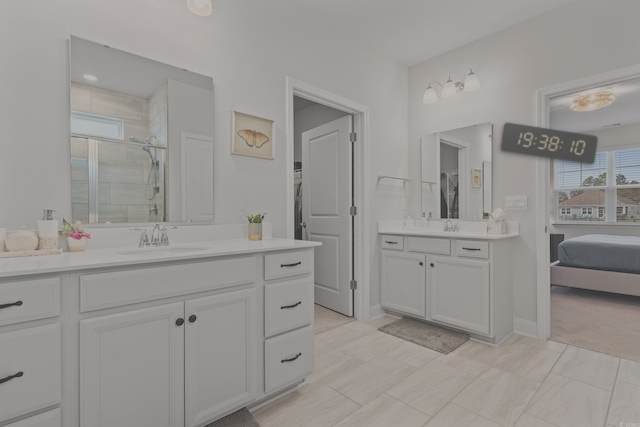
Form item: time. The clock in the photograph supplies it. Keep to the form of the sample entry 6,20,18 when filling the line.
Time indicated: 19,38,10
